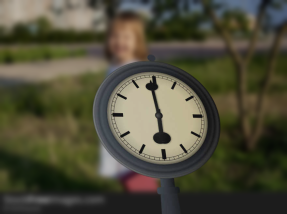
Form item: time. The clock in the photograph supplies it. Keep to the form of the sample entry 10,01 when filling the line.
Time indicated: 5,59
